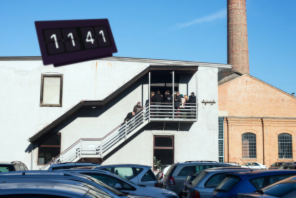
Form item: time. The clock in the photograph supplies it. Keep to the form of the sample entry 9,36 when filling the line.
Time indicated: 11,41
